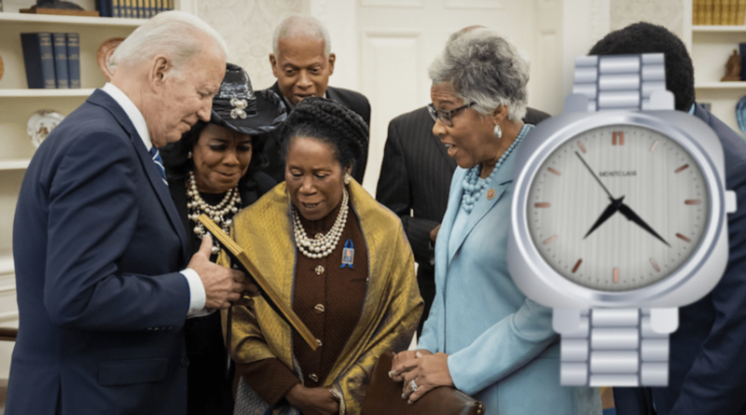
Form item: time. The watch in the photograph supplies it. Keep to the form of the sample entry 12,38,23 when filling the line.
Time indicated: 7,21,54
